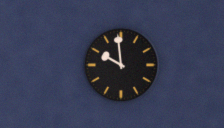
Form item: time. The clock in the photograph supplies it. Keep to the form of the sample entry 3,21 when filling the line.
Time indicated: 9,59
